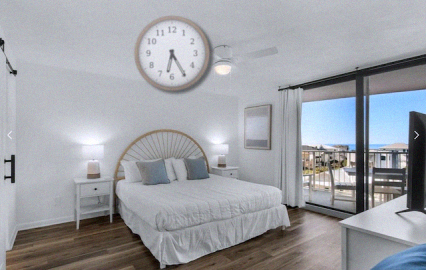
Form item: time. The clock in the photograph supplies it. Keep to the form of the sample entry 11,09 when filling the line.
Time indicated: 6,25
